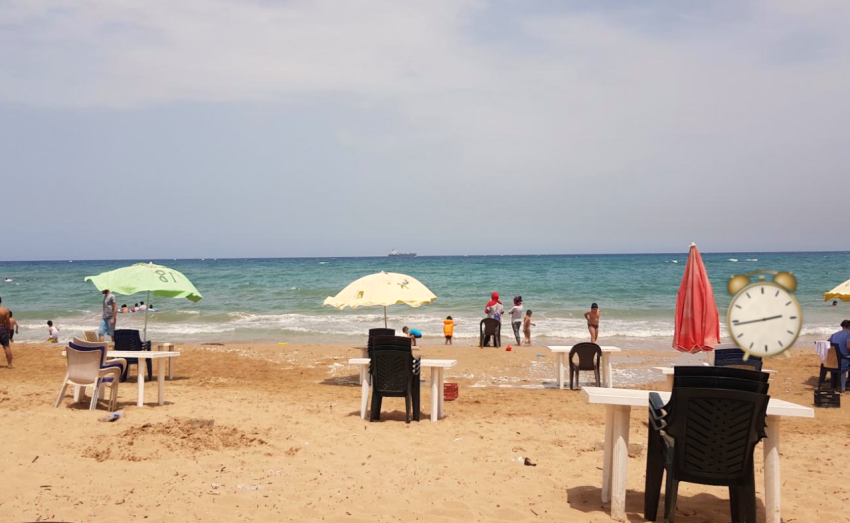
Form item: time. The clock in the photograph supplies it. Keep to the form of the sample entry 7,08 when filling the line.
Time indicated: 2,44
